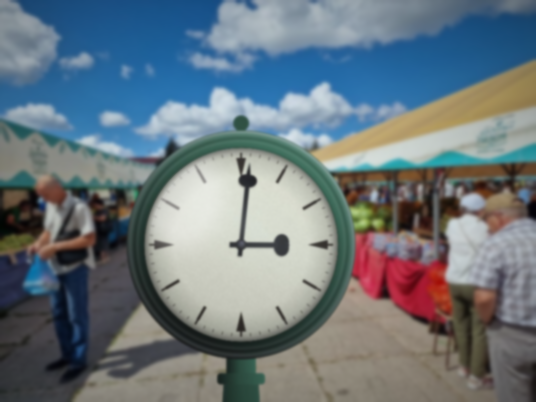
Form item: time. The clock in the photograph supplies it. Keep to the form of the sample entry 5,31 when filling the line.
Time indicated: 3,01
